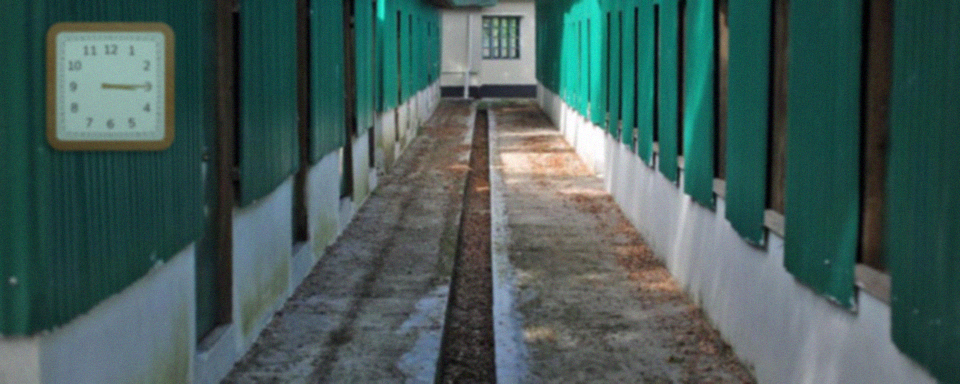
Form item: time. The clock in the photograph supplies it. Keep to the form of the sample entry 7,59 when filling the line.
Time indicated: 3,15
